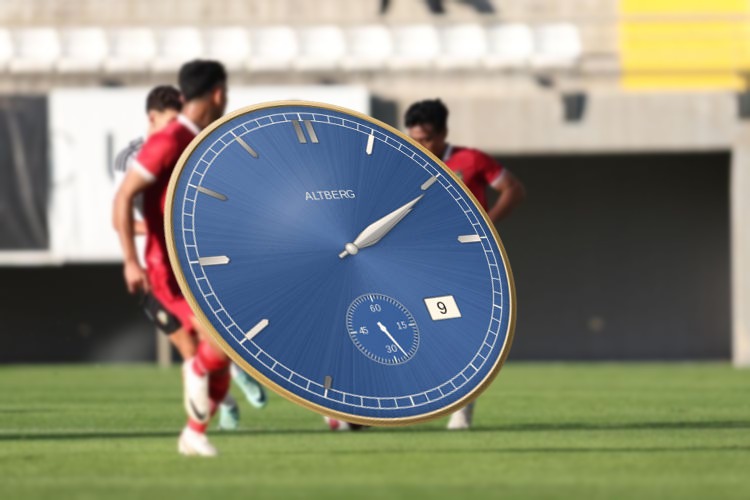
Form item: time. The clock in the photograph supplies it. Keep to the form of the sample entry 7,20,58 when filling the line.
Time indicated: 2,10,26
